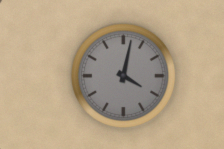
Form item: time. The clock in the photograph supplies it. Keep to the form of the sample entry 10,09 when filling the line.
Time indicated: 4,02
